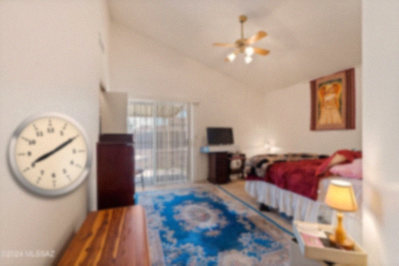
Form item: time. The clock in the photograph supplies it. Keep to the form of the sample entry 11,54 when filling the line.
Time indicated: 8,10
